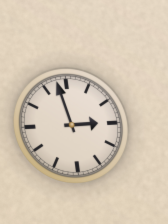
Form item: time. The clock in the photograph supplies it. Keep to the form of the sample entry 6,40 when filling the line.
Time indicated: 2,58
